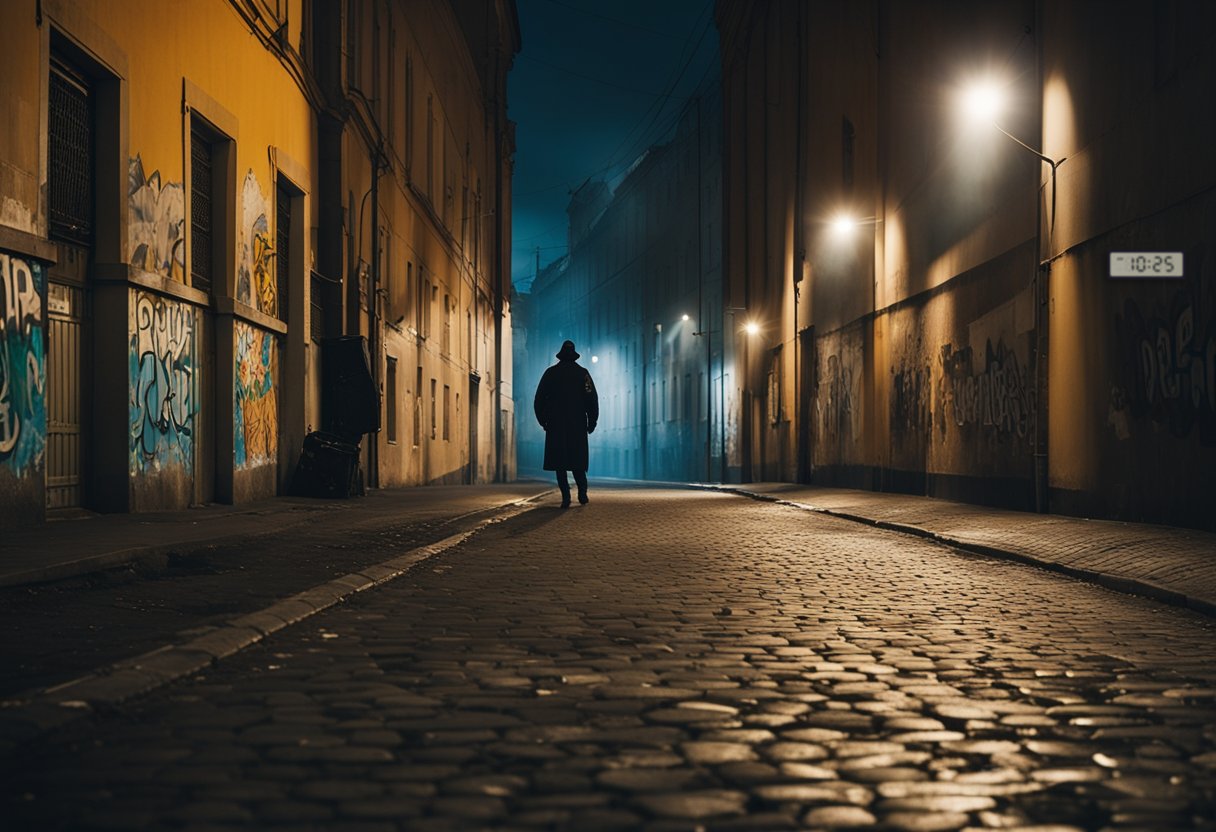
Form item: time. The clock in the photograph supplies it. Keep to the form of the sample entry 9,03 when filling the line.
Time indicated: 10,25
